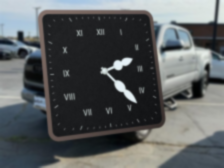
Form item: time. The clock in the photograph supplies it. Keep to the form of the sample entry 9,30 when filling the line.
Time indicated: 2,23
